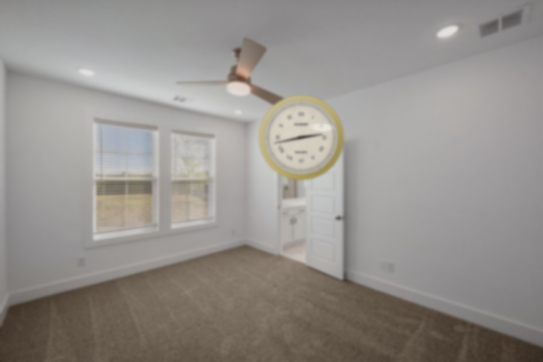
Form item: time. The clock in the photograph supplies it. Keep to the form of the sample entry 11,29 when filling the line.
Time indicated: 2,43
